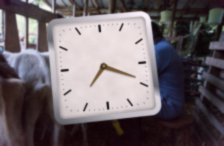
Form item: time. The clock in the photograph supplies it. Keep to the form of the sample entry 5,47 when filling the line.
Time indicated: 7,19
